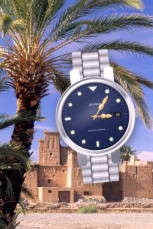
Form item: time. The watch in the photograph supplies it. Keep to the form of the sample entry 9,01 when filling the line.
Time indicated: 3,06
